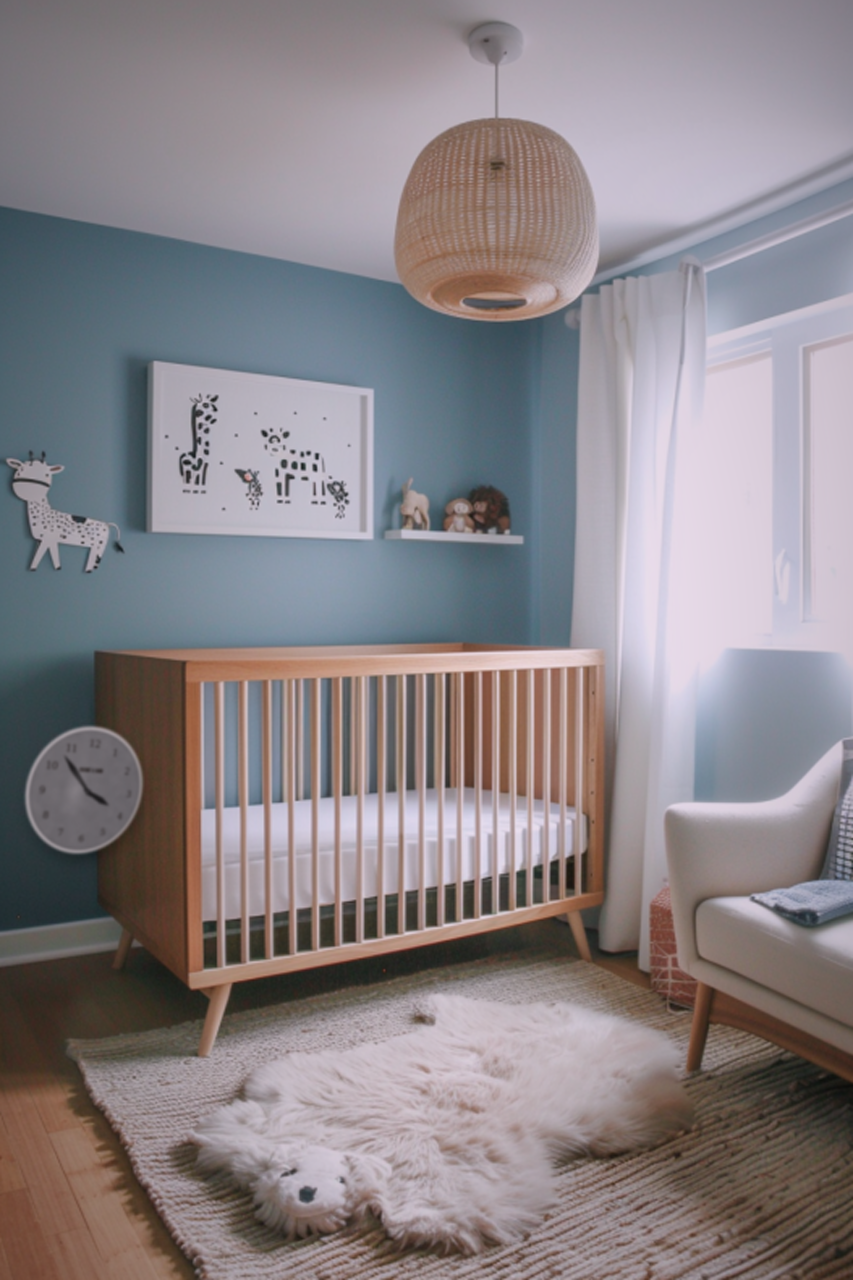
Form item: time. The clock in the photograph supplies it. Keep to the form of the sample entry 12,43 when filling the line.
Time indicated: 3,53
